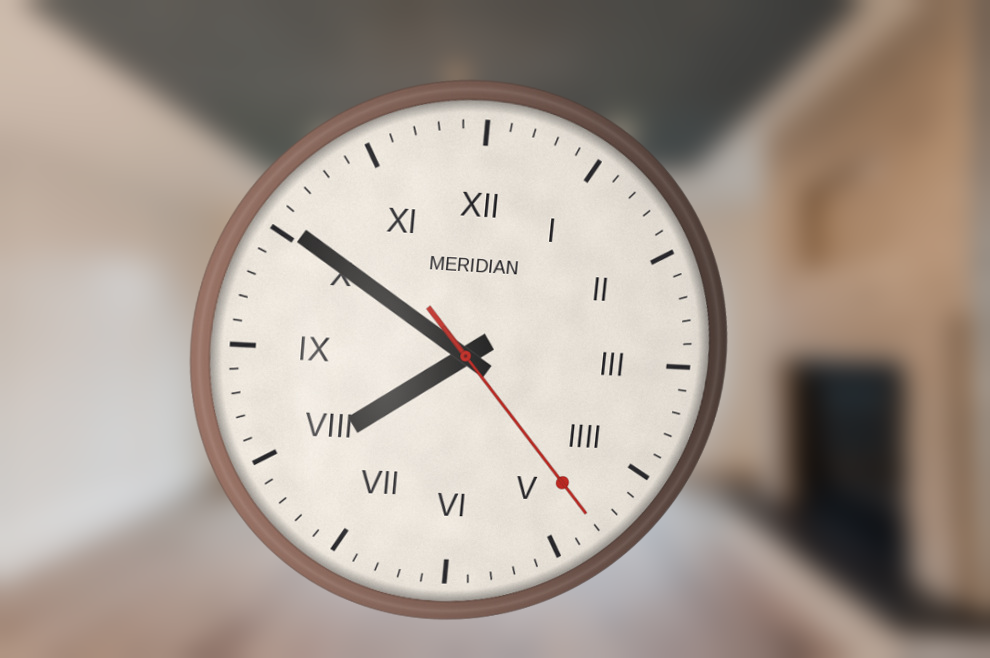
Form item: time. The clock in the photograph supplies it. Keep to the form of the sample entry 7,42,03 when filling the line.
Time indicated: 7,50,23
